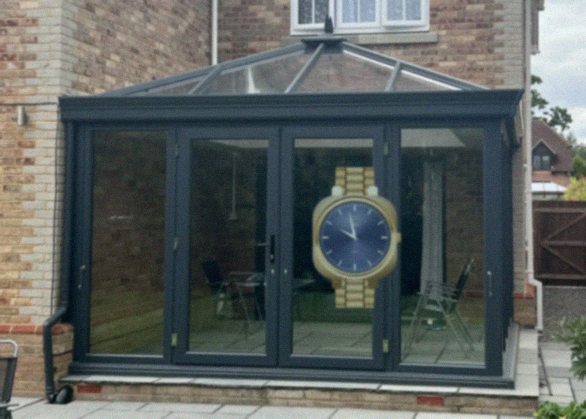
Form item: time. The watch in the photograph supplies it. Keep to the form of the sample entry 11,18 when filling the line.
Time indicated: 9,58
